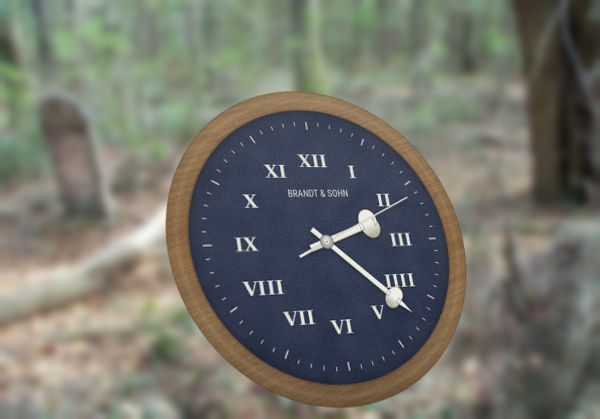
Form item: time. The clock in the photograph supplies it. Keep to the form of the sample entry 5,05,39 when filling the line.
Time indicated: 2,22,11
